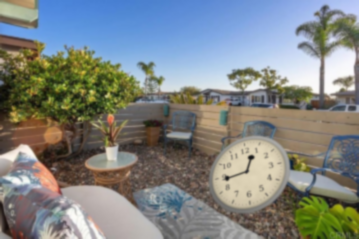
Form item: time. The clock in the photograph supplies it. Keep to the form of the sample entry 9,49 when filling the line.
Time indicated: 12,44
